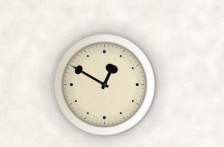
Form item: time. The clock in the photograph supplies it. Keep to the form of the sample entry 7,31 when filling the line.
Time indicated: 12,50
